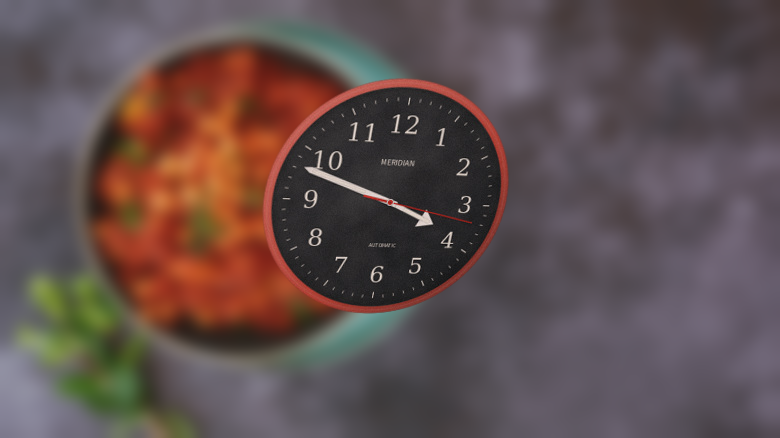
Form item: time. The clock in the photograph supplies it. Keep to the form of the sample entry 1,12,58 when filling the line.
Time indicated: 3,48,17
